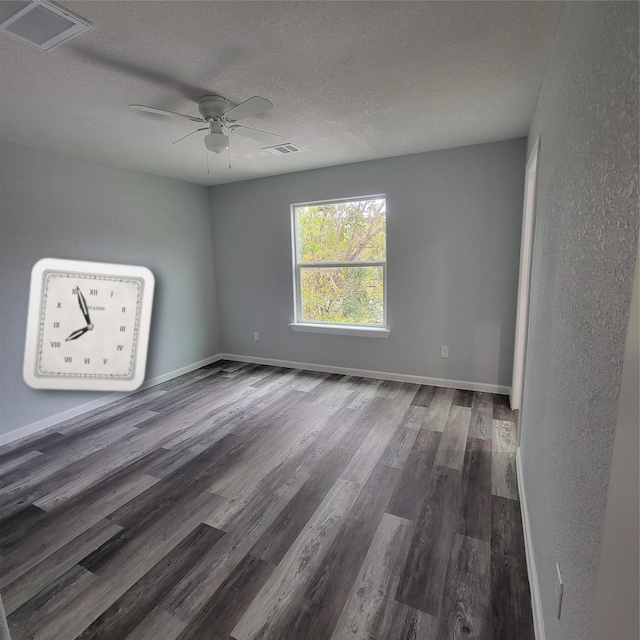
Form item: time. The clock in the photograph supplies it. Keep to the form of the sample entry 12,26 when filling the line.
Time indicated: 7,56
